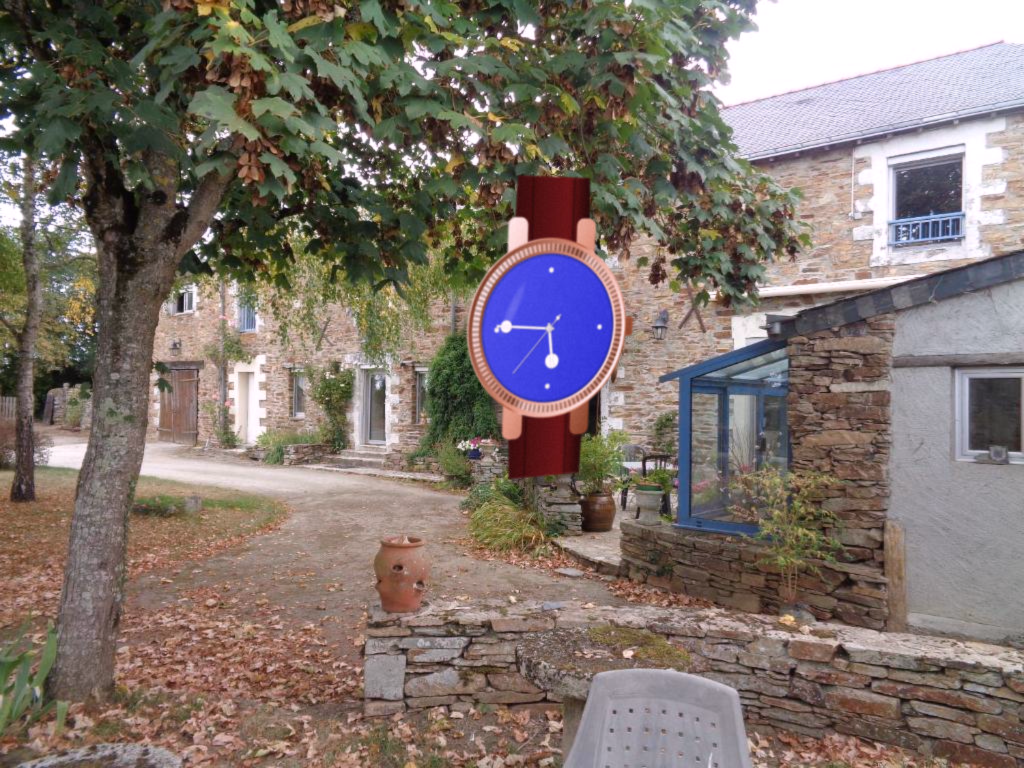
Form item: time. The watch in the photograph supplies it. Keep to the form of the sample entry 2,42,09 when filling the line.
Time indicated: 5,45,37
